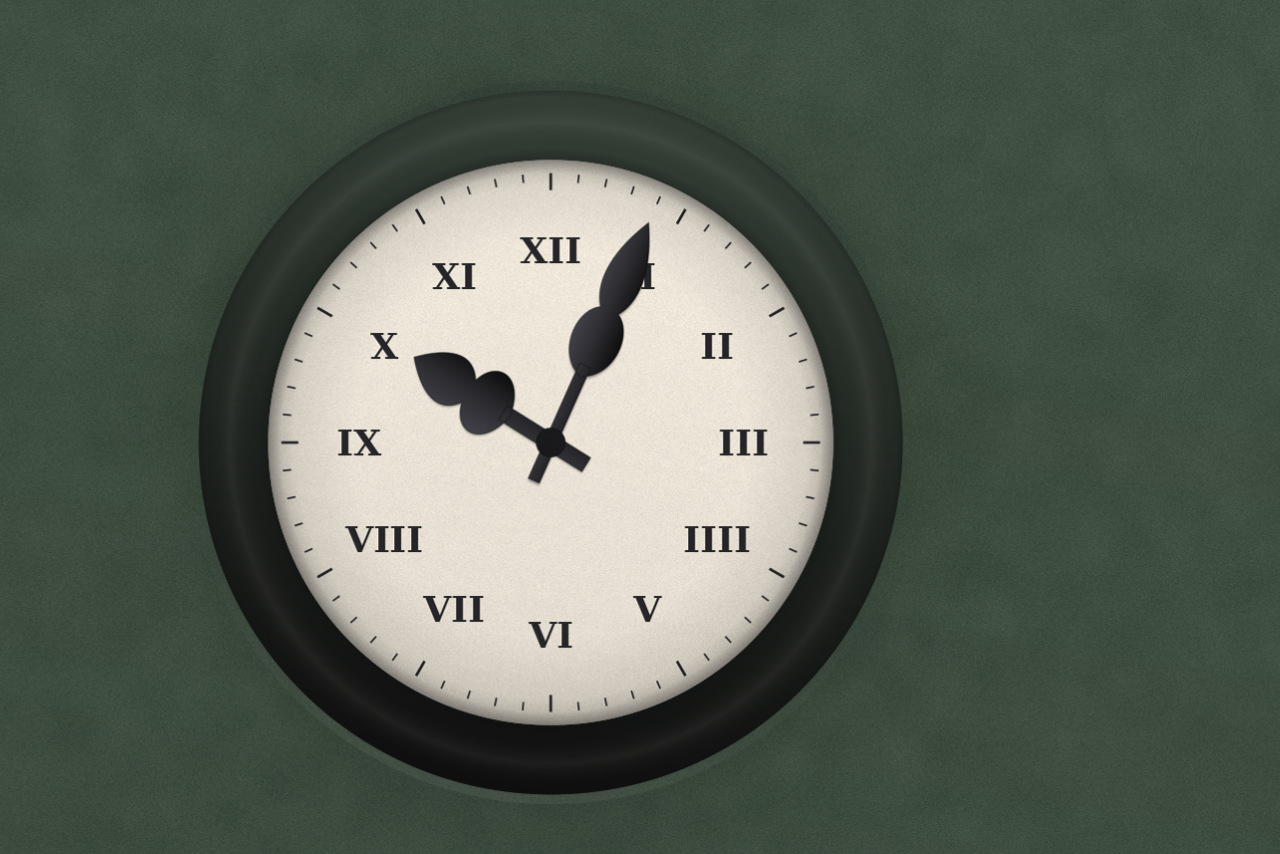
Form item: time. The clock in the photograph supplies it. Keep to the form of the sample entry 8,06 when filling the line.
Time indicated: 10,04
